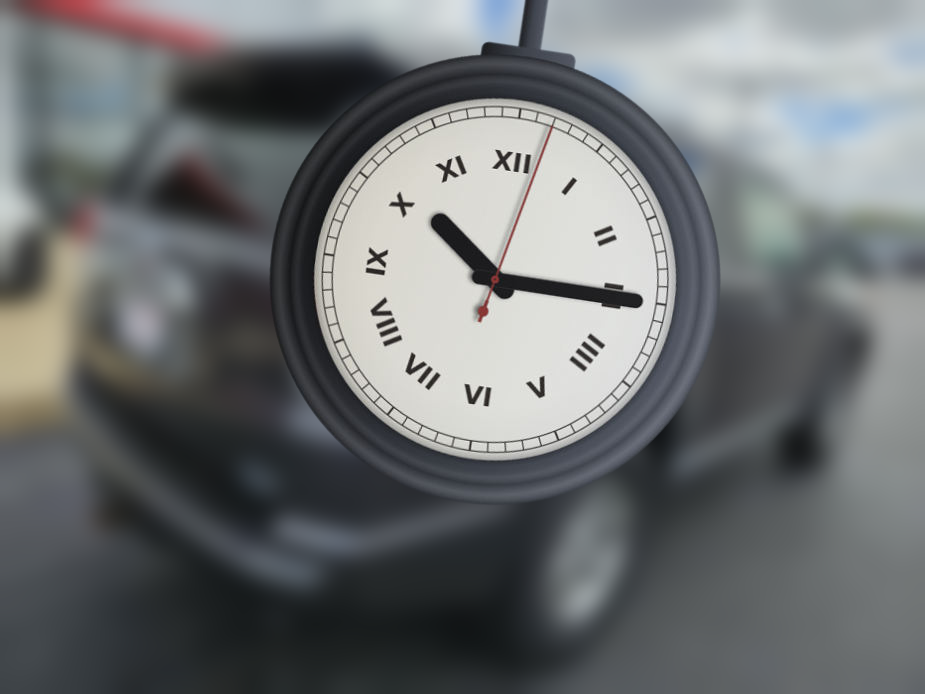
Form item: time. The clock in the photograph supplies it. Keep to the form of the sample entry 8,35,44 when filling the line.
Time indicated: 10,15,02
